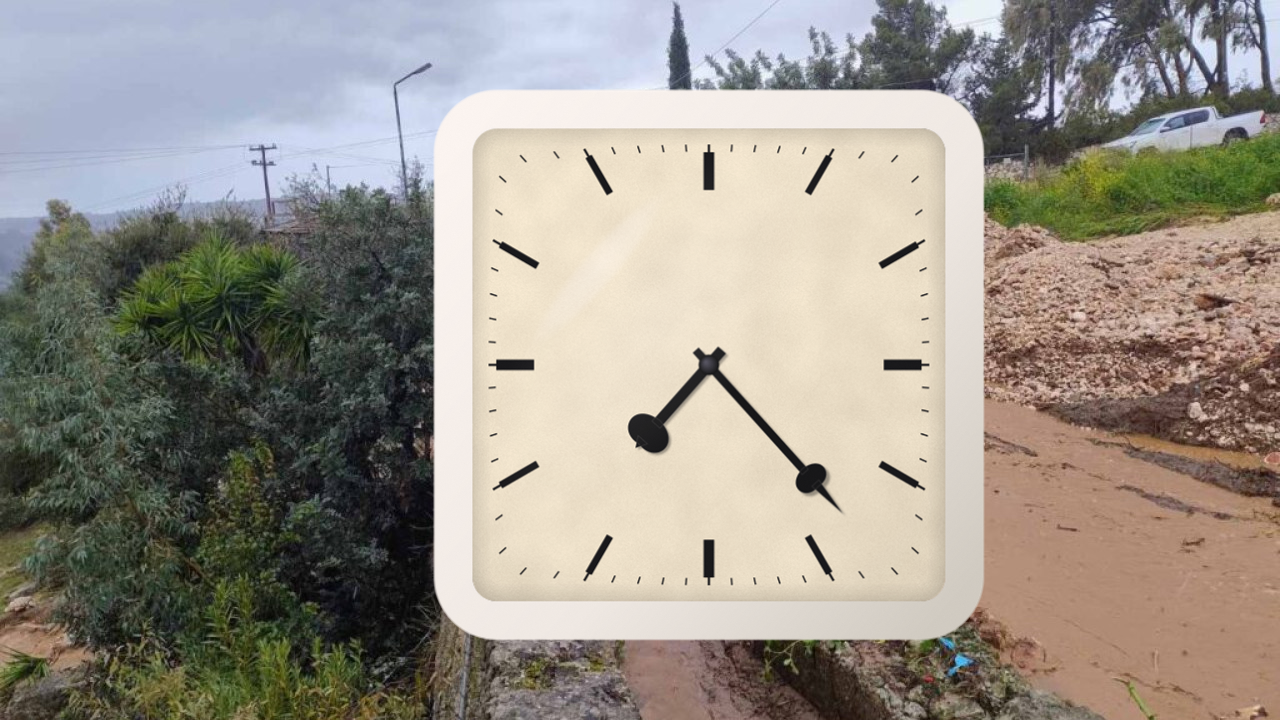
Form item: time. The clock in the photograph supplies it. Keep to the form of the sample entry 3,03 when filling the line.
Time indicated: 7,23
